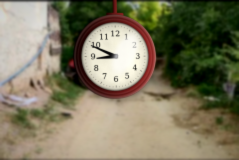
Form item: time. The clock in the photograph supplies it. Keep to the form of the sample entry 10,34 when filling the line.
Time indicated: 8,49
